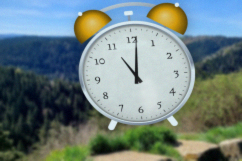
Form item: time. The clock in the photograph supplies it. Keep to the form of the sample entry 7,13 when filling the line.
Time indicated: 11,01
